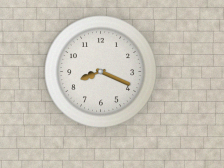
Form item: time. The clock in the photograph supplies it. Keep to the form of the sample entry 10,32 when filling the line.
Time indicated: 8,19
